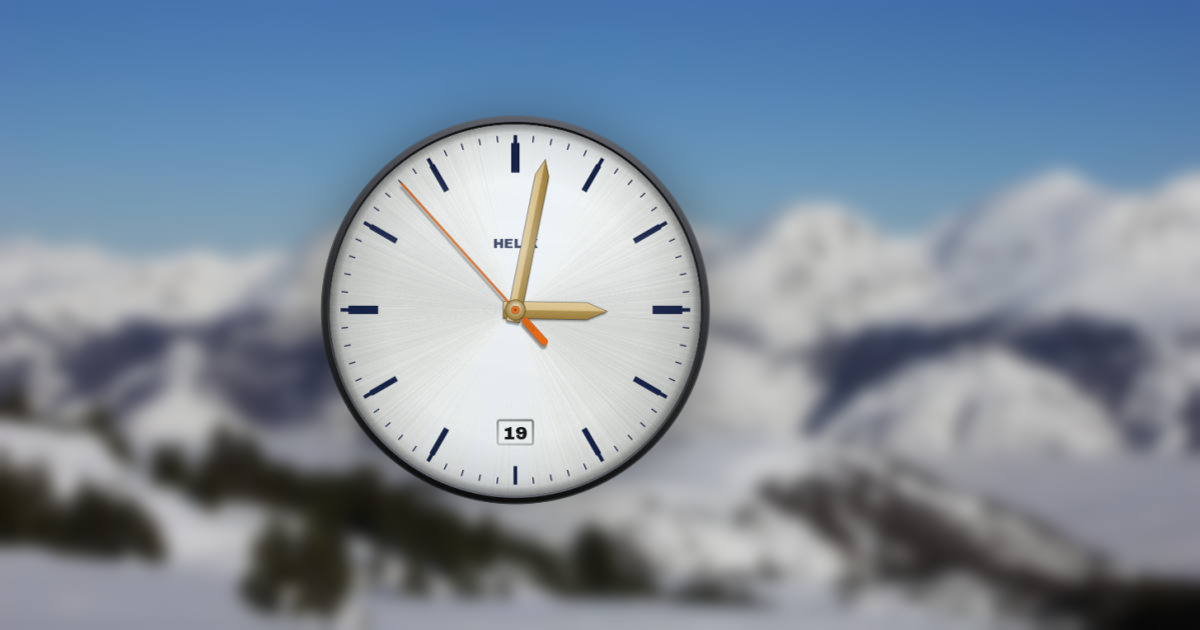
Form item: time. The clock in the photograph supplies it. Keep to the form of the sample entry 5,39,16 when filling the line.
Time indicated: 3,01,53
